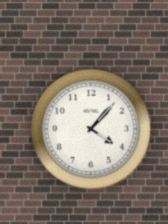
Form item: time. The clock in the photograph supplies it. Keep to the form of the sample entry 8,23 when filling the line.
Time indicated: 4,07
